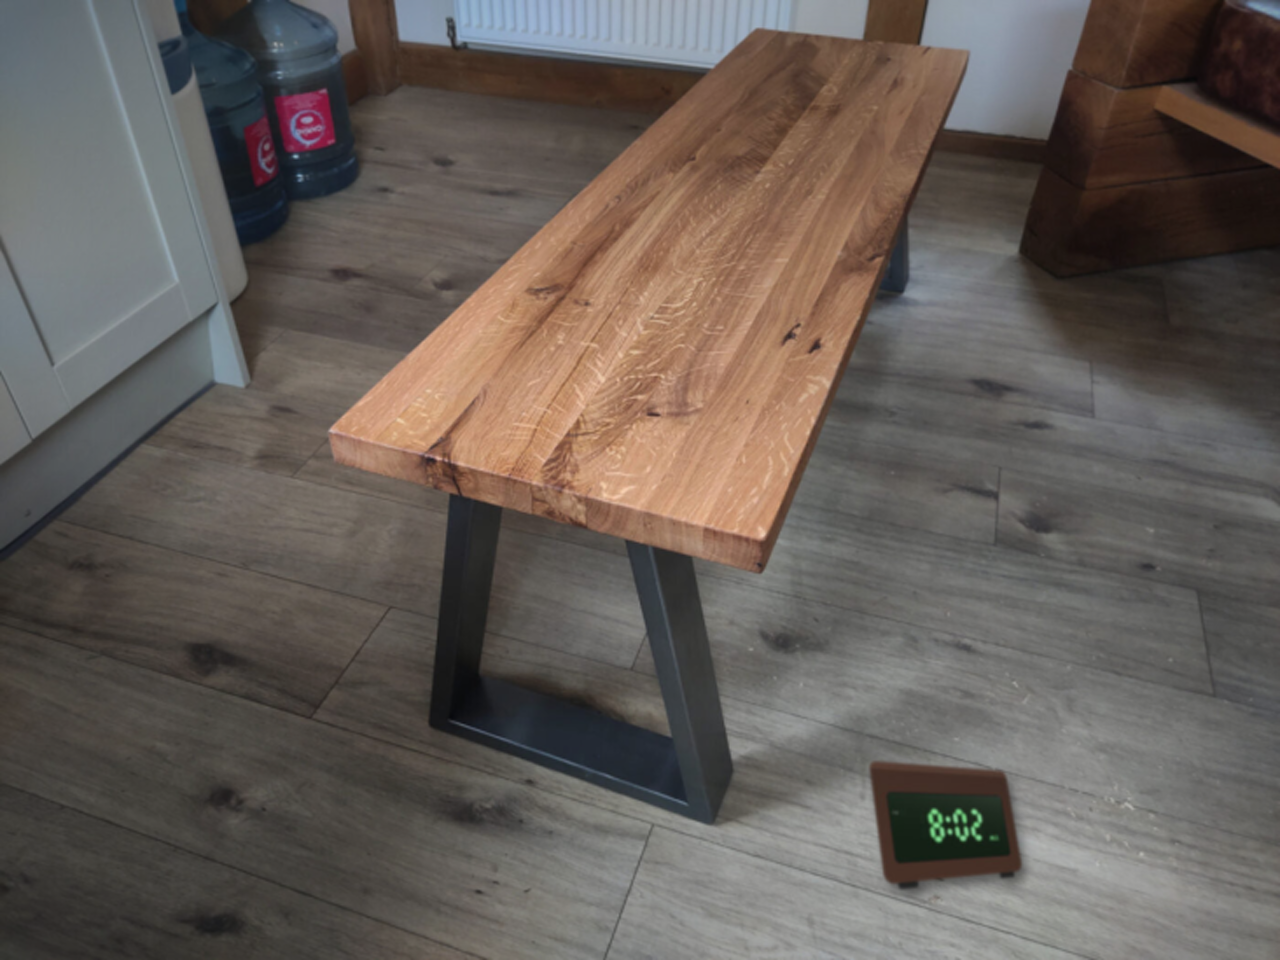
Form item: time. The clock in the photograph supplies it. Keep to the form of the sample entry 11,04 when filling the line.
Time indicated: 8,02
